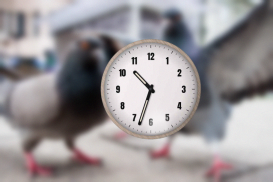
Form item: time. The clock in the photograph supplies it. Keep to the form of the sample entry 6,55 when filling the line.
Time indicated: 10,33
